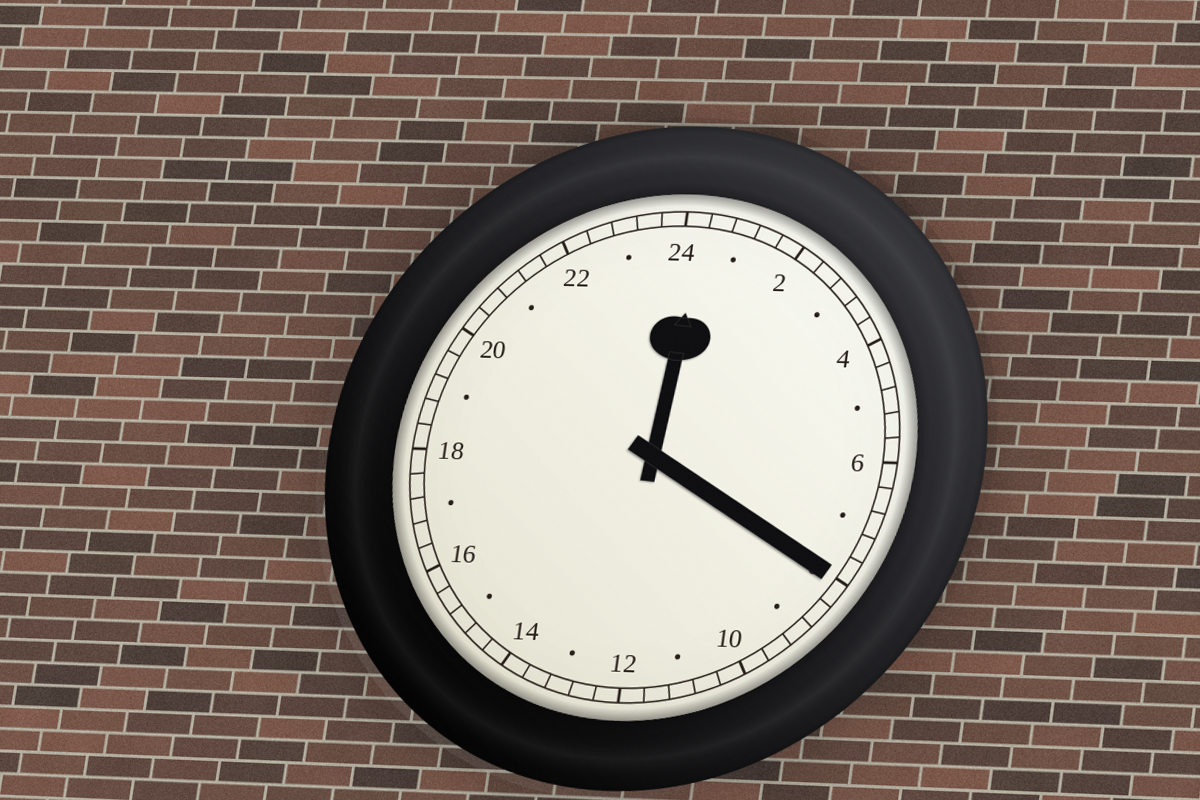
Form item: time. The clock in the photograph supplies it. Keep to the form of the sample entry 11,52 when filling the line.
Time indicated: 0,20
